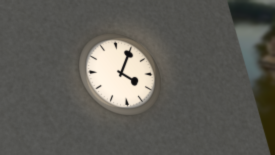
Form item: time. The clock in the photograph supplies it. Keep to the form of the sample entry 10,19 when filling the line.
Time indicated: 4,05
